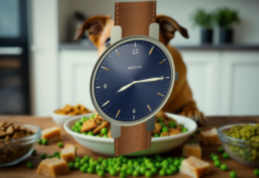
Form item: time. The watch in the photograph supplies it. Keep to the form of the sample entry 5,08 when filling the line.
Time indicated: 8,15
